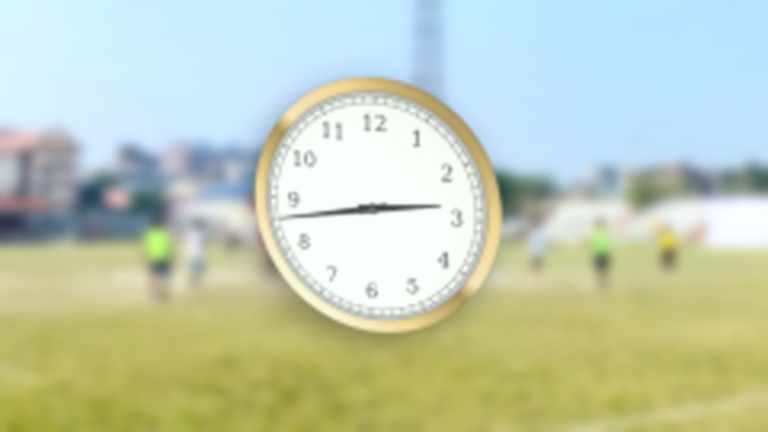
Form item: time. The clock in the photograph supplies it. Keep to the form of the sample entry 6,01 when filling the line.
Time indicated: 2,43
